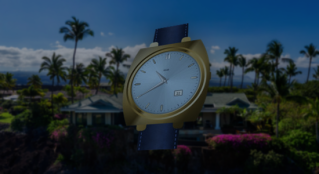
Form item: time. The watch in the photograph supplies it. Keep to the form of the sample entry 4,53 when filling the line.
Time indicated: 10,40
